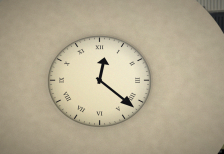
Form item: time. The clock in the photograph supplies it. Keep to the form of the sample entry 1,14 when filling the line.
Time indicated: 12,22
